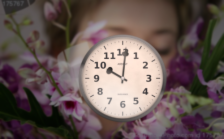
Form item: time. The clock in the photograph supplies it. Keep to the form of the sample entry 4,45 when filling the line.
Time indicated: 10,01
